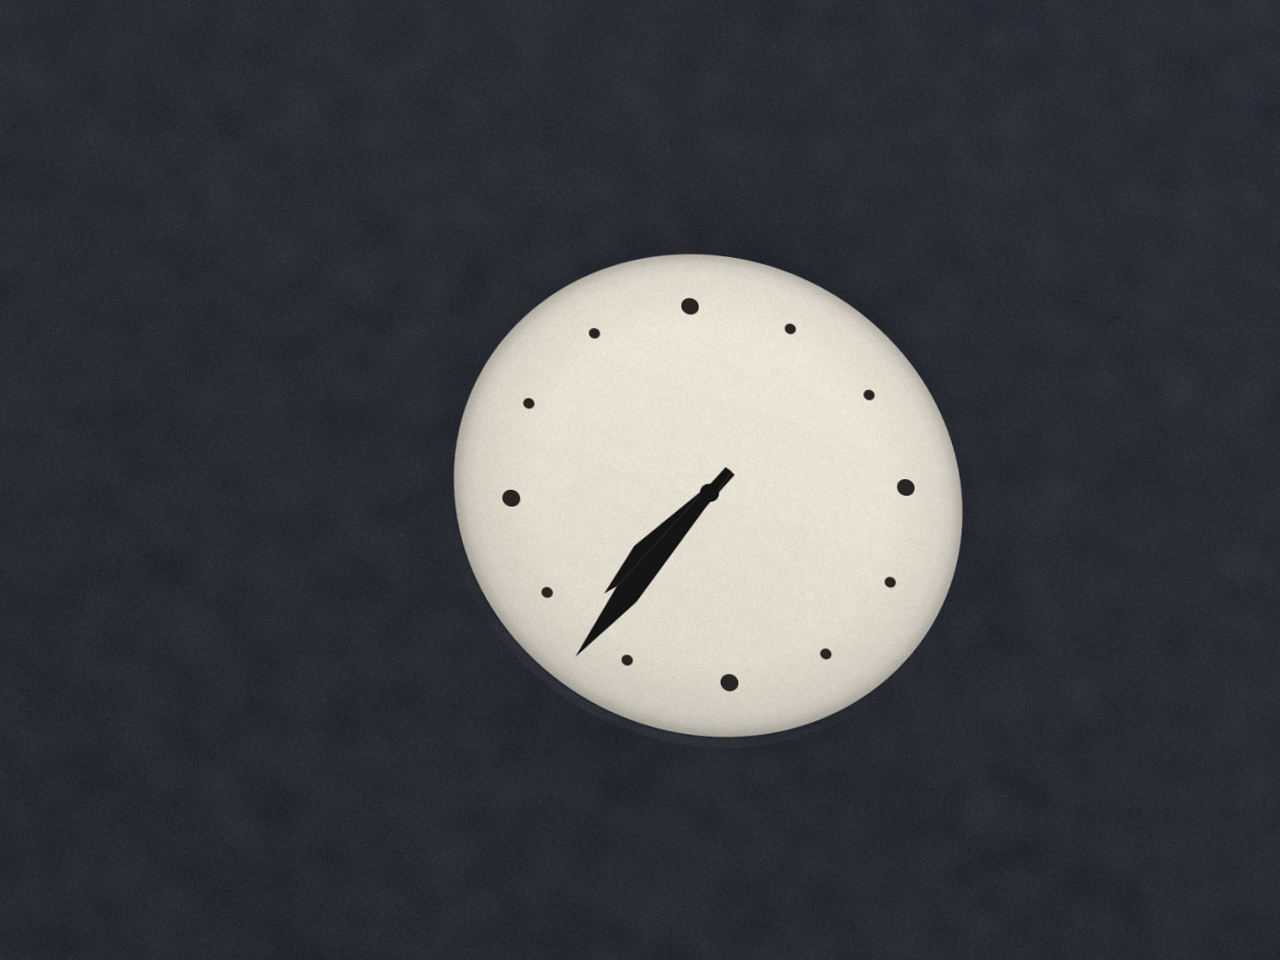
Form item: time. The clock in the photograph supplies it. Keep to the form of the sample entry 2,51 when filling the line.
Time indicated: 7,37
